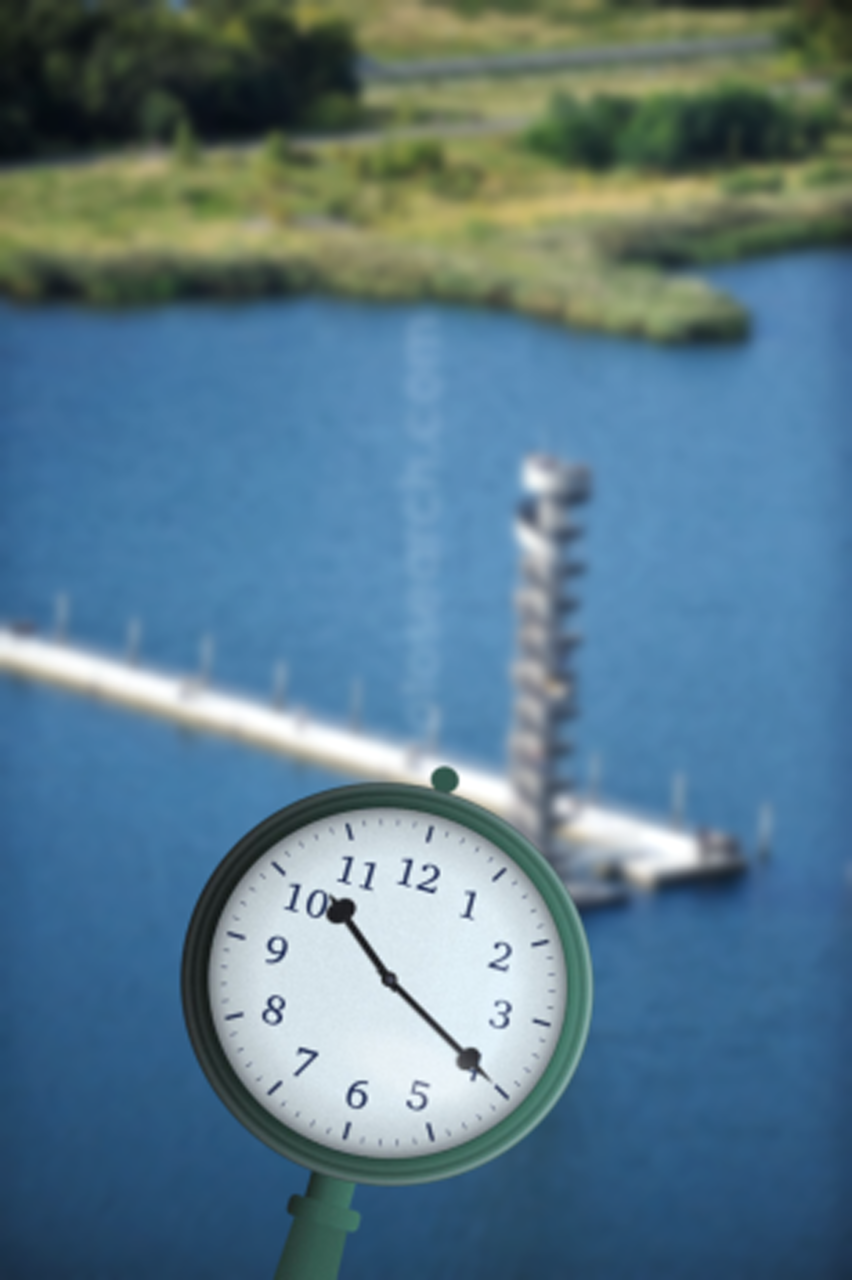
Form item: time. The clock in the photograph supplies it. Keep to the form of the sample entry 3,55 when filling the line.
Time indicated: 10,20
